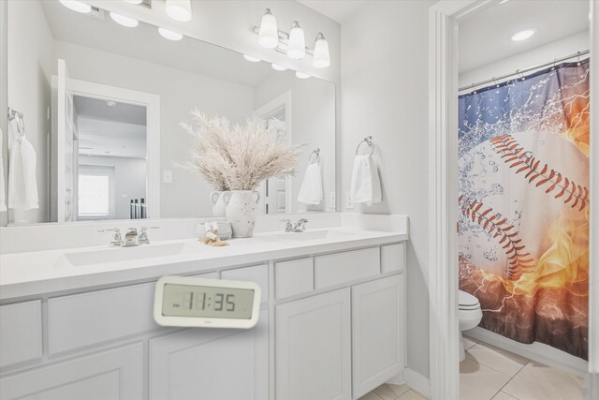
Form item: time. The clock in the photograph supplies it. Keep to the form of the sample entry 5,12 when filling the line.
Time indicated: 11,35
